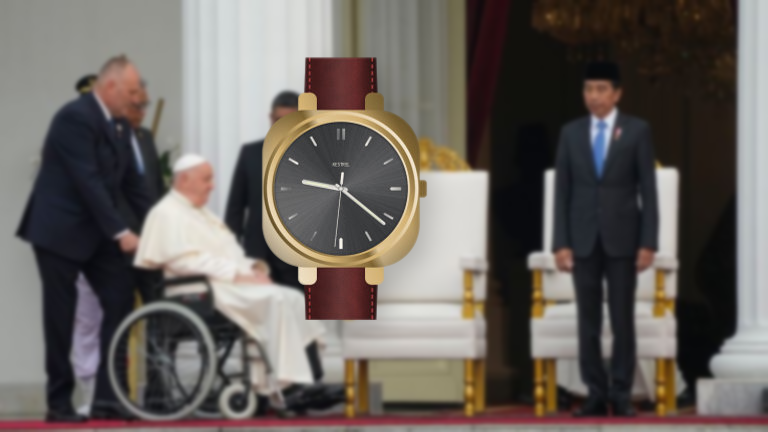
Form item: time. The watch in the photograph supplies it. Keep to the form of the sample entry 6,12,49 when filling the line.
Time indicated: 9,21,31
